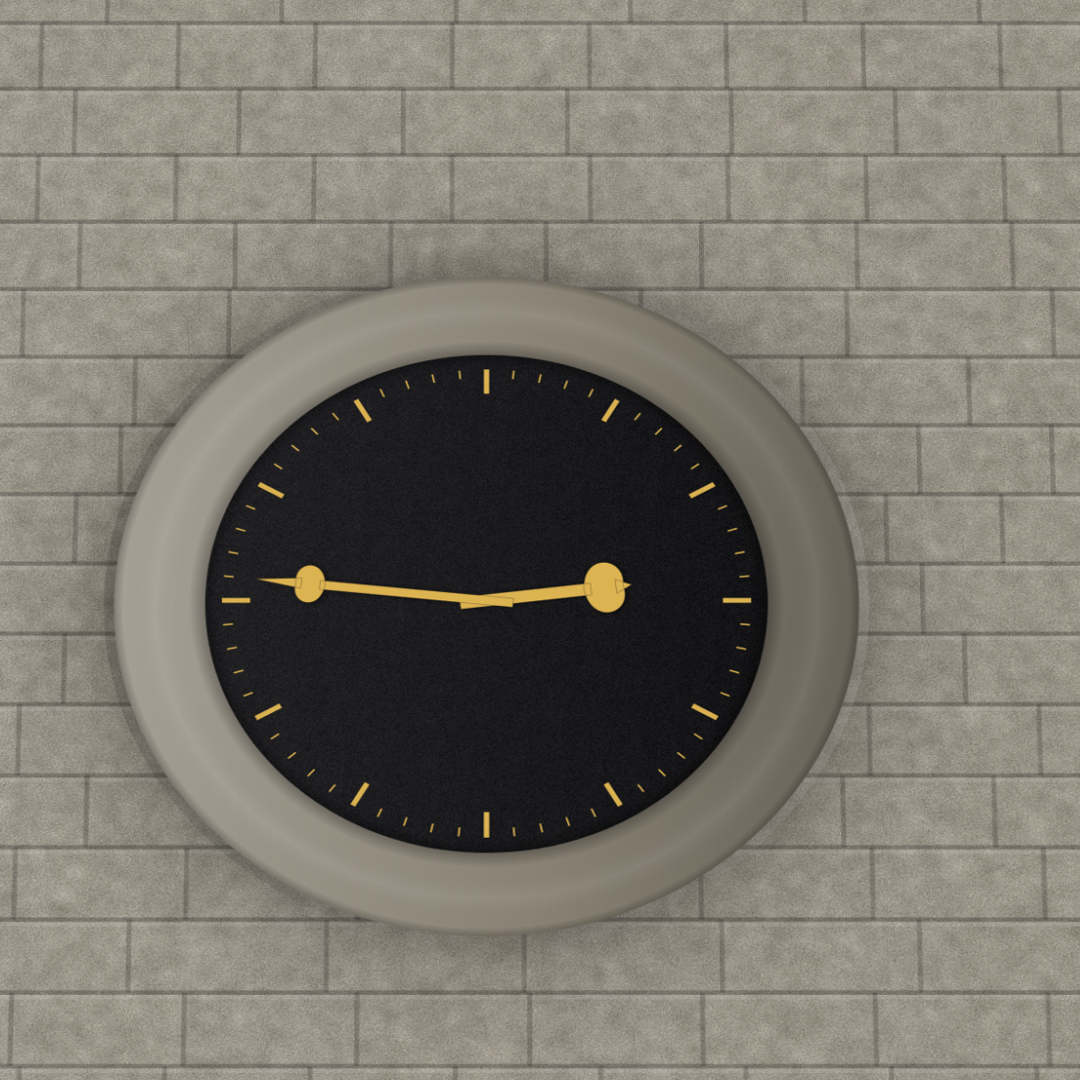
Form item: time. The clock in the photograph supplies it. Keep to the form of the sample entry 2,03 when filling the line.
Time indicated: 2,46
